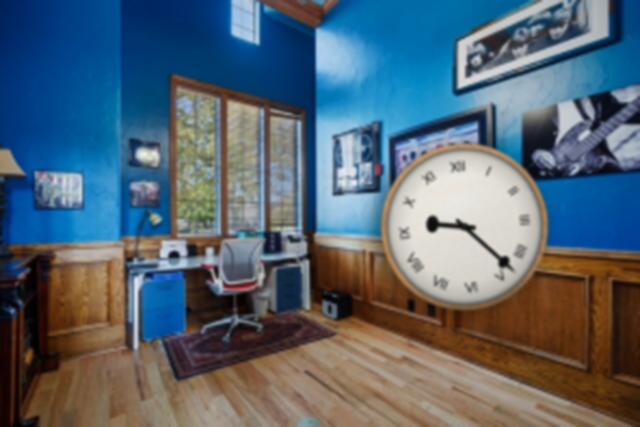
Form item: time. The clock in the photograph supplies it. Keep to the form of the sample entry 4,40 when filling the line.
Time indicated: 9,23
